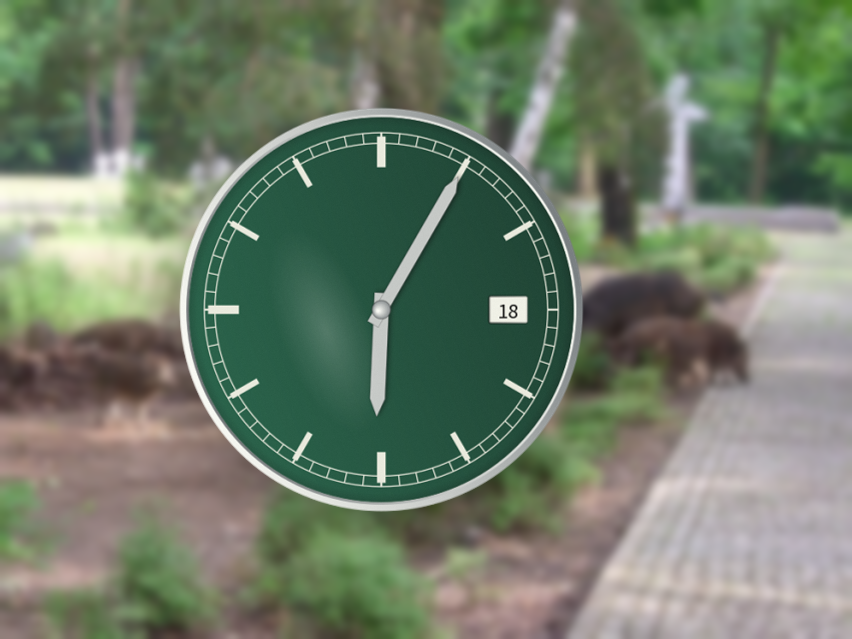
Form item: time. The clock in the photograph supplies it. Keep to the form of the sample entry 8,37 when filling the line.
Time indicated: 6,05
